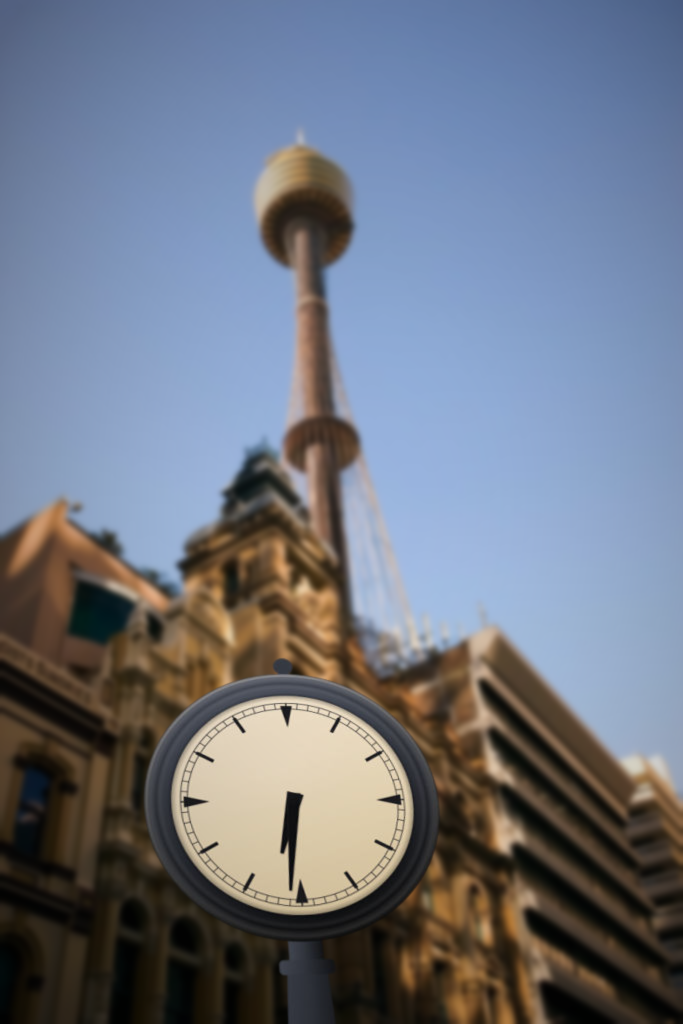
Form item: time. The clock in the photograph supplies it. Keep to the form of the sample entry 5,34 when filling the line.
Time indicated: 6,31
